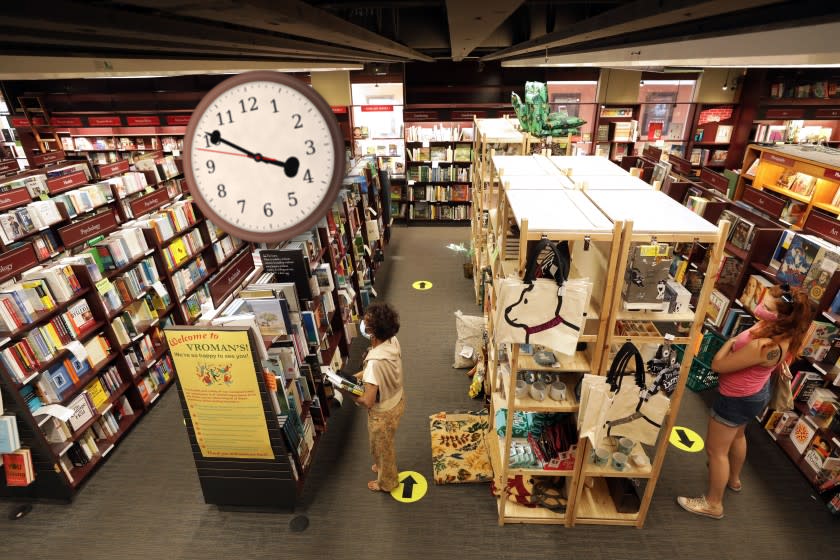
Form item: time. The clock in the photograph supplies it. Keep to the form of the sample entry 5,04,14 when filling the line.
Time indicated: 3,50,48
